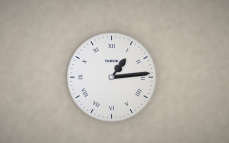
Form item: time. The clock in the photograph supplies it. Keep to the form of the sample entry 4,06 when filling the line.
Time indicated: 1,14
